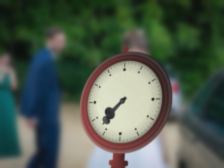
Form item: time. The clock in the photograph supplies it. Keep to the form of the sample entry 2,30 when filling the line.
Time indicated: 7,37
